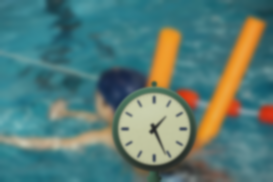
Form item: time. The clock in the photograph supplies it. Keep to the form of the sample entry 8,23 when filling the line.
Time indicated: 1,26
